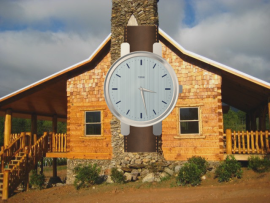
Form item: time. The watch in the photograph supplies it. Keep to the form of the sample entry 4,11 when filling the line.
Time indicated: 3,28
